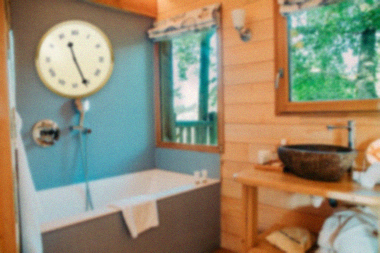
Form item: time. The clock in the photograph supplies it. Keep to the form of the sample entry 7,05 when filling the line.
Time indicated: 11,26
